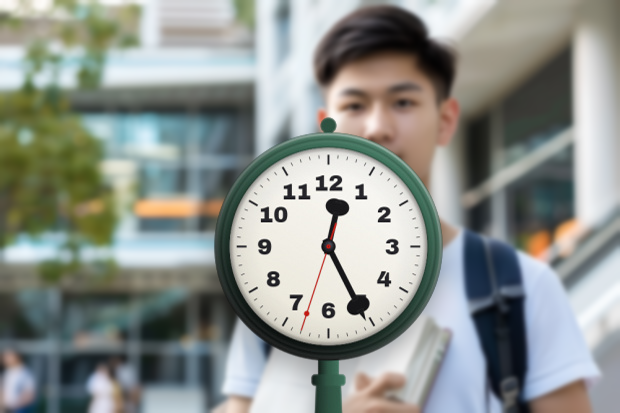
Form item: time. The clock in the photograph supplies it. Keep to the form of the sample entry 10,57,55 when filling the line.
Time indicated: 12,25,33
